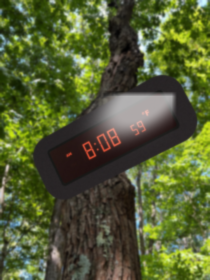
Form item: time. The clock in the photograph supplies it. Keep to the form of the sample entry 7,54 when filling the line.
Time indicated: 8,08
